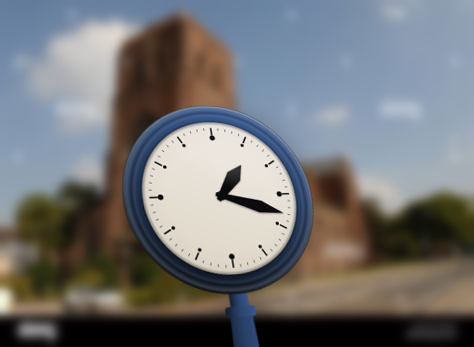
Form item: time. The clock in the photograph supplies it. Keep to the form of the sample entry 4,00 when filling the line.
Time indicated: 1,18
